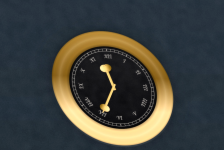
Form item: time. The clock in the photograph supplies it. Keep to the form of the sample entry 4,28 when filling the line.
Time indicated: 11,35
